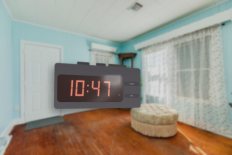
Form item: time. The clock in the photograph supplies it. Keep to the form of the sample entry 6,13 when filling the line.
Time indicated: 10,47
